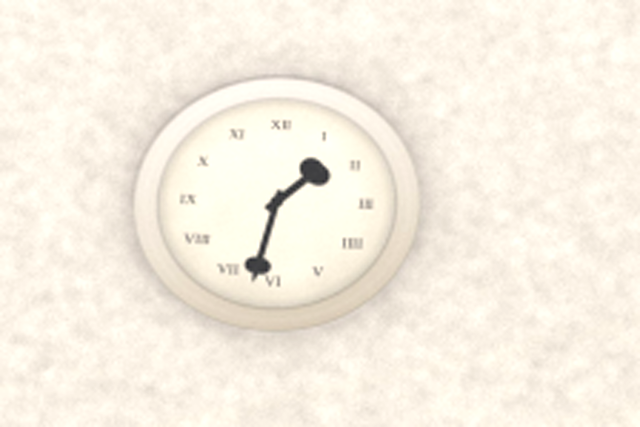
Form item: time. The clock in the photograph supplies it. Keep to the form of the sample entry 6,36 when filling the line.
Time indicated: 1,32
